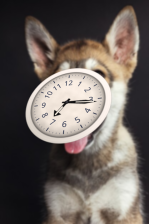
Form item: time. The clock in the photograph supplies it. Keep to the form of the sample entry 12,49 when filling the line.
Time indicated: 7,16
